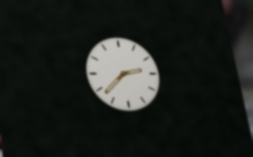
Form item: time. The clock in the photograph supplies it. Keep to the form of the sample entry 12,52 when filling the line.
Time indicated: 2,38
